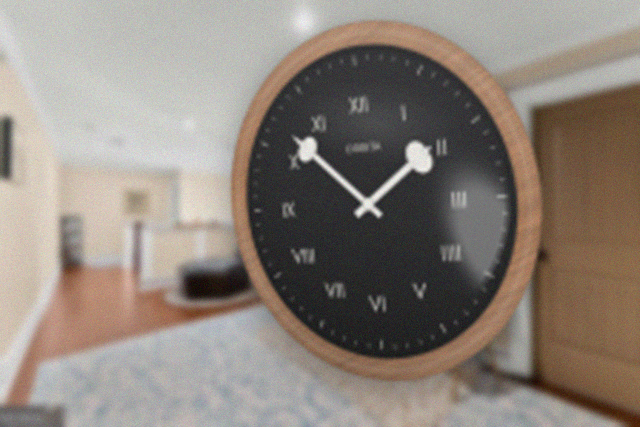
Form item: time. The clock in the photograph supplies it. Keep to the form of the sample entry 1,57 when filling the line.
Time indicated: 1,52
